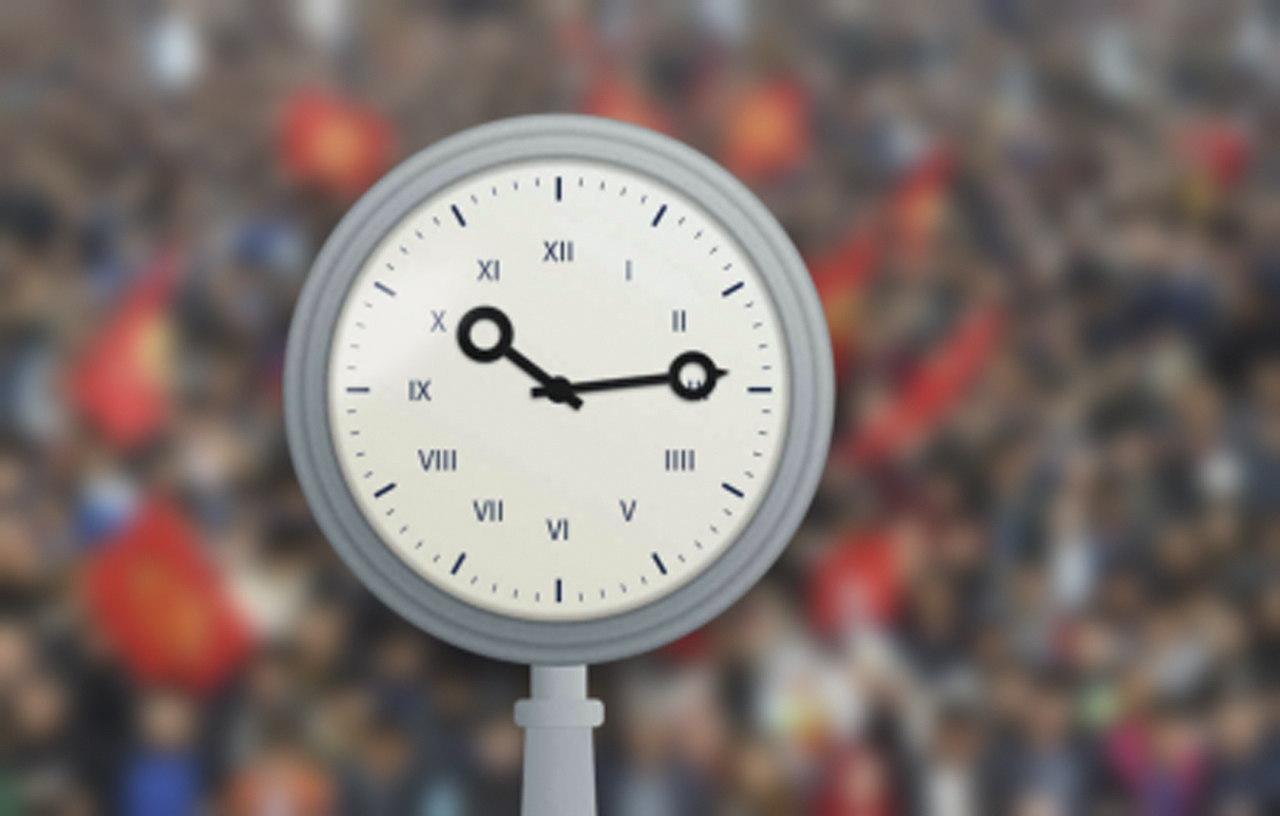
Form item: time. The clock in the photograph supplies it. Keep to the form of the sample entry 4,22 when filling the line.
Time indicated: 10,14
